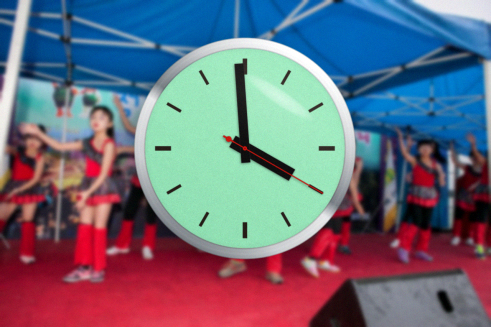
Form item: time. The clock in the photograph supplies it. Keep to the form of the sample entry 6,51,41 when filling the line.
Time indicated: 3,59,20
